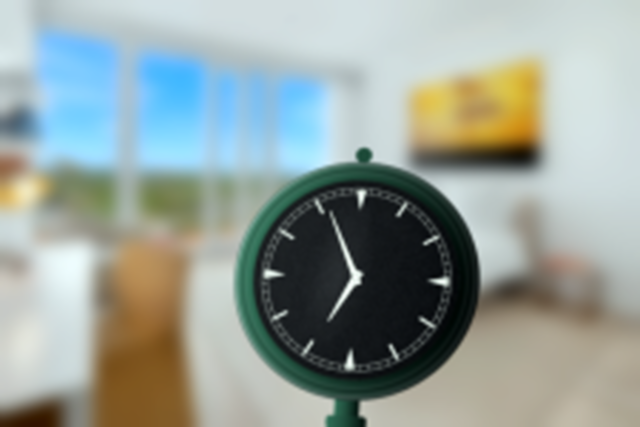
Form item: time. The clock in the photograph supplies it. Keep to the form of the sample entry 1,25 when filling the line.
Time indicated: 6,56
